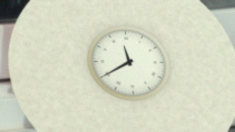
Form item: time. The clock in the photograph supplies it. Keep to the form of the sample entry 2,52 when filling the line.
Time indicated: 11,40
